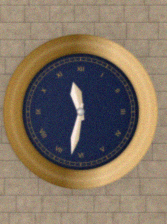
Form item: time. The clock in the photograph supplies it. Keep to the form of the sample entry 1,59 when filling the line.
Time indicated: 11,32
